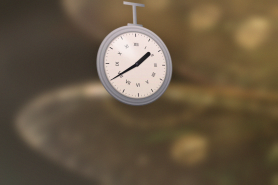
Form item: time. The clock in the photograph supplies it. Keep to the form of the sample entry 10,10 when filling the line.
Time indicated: 1,40
